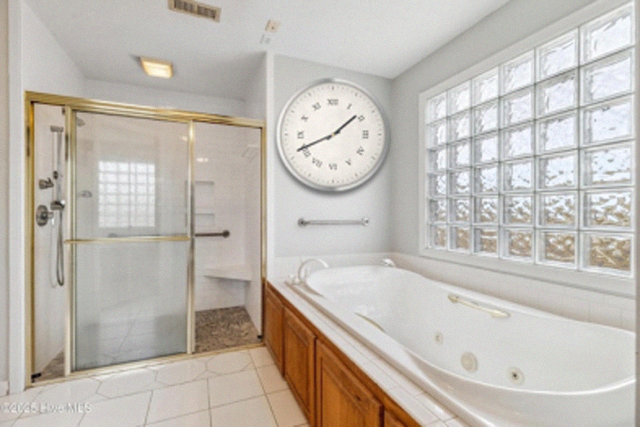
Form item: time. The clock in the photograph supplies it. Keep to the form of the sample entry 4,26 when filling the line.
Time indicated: 1,41
